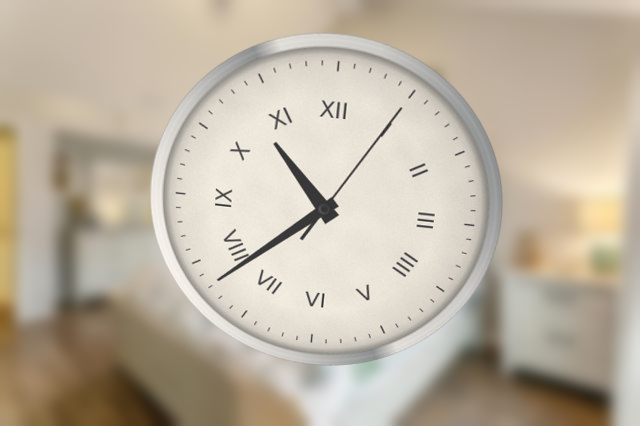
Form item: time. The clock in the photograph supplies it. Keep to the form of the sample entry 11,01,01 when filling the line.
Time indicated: 10,38,05
